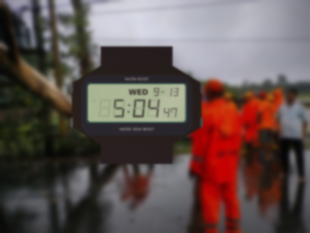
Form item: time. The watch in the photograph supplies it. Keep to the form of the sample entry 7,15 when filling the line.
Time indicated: 5,04
